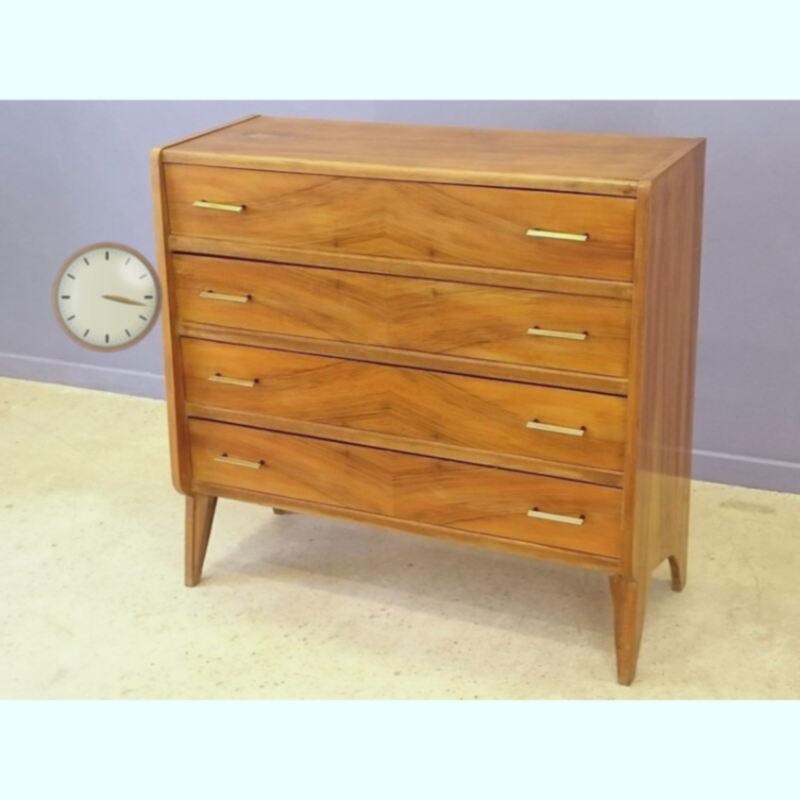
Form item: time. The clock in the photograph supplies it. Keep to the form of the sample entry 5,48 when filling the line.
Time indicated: 3,17
